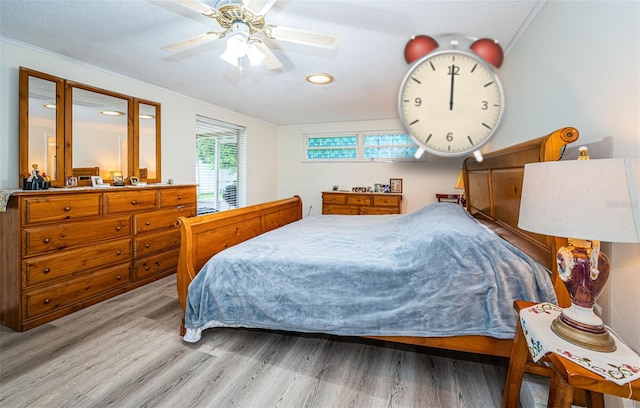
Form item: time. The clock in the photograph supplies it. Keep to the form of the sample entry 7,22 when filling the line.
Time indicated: 12,00
